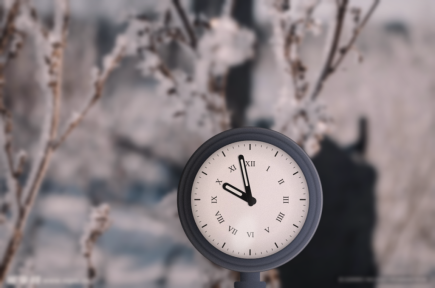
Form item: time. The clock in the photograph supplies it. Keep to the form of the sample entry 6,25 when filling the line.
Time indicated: 9,58
